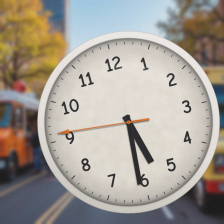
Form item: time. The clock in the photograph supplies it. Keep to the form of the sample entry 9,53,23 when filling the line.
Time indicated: 5,30,46
